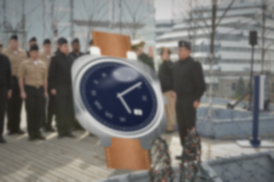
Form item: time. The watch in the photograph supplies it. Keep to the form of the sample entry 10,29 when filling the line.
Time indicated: 5,09
